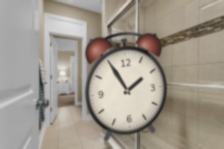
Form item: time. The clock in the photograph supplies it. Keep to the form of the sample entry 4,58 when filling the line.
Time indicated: 1,55
